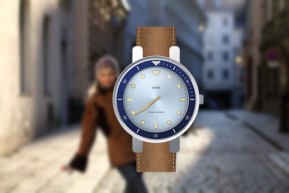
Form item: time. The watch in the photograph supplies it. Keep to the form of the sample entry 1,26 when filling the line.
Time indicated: 7,39
